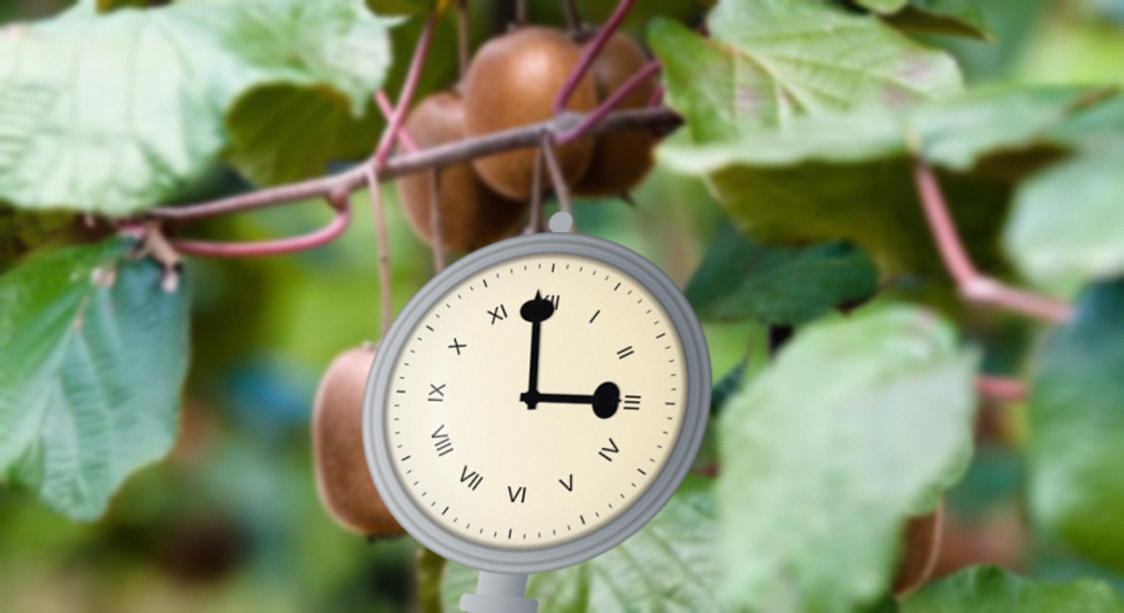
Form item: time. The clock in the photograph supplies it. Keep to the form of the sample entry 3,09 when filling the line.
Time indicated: 2,59
